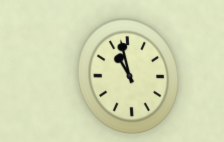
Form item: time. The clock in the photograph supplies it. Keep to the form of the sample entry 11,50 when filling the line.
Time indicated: 10,58
